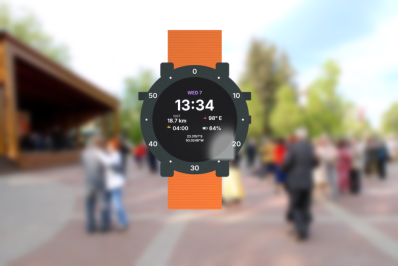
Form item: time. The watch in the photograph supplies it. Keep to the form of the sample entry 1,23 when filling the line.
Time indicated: 13,34
